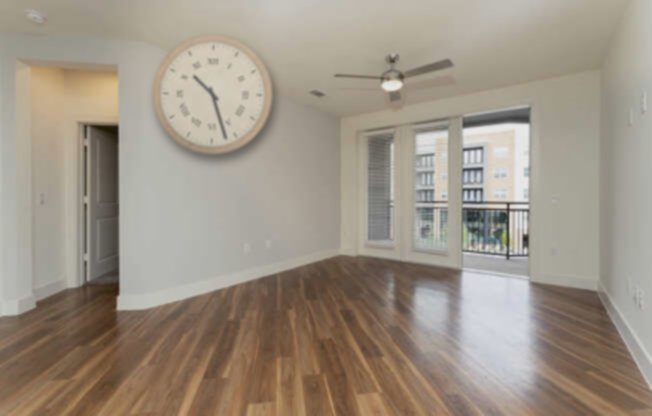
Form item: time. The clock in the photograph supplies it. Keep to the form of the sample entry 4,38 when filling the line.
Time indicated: 10,27
